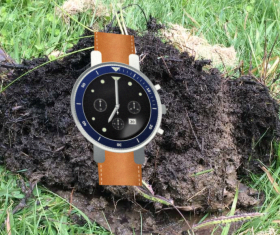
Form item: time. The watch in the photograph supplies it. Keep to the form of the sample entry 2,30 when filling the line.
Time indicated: 7,00
